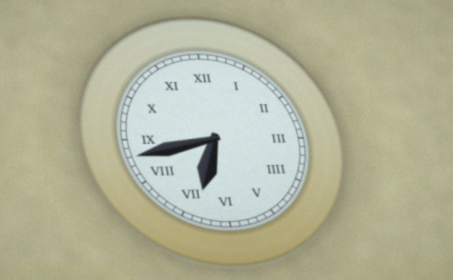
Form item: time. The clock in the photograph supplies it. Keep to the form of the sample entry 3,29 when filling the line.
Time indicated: 6,43
